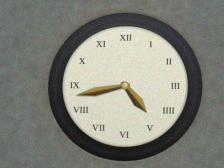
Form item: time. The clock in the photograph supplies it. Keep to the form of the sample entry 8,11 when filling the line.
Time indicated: 4,43
